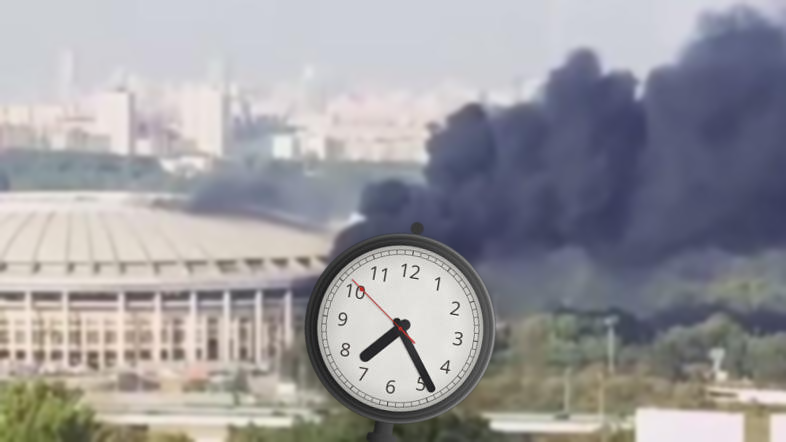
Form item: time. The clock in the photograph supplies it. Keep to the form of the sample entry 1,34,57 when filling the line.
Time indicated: 7,23,51
